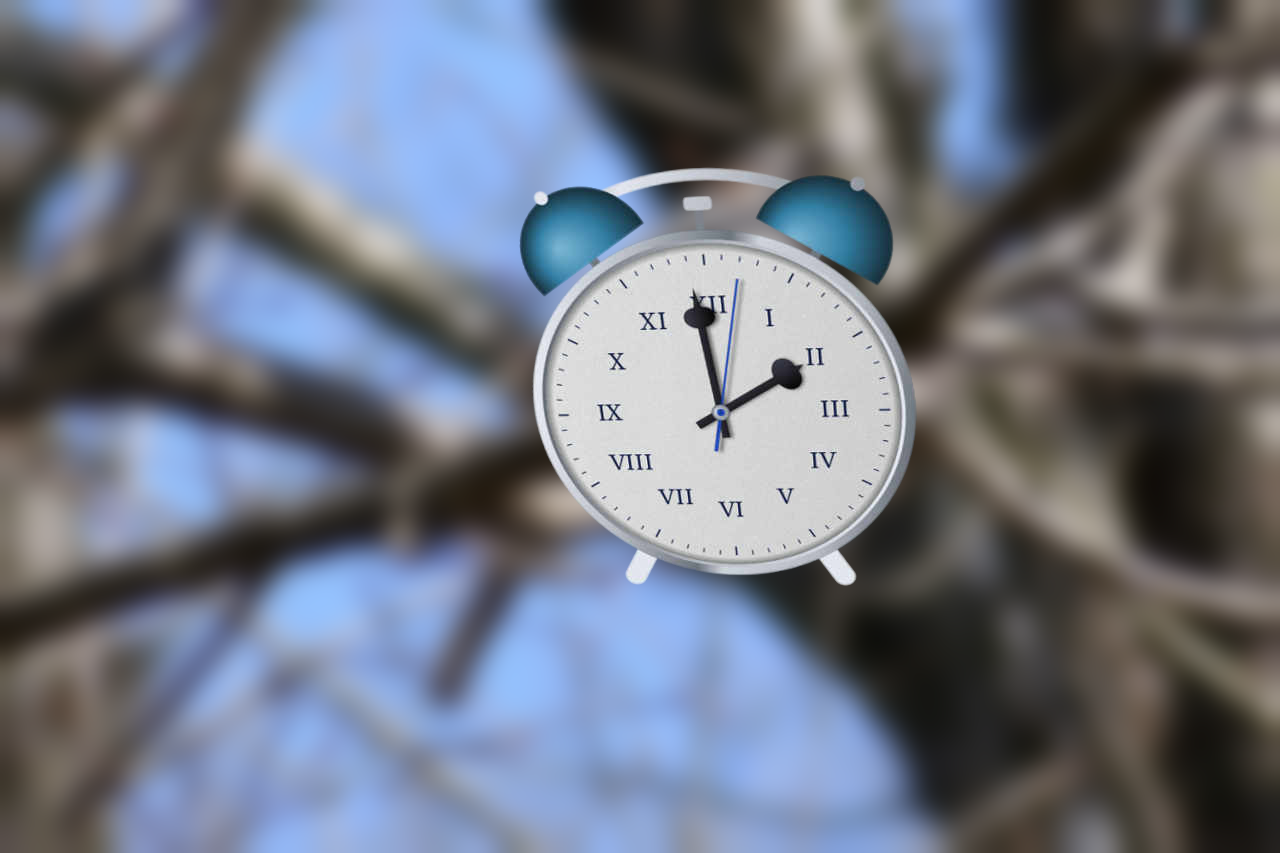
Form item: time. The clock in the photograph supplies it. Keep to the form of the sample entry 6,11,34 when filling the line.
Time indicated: 1,59,02
